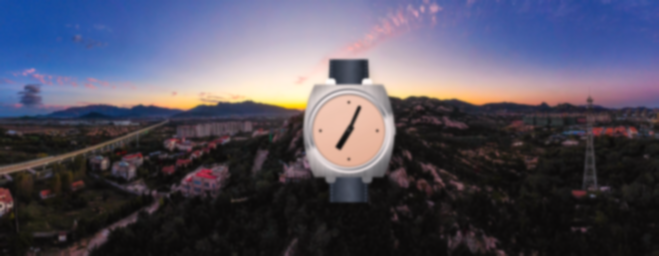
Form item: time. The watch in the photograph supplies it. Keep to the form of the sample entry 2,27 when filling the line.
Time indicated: 7,04
